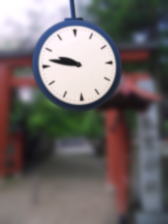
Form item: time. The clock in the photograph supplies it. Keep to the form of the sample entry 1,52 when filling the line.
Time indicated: 9,47
